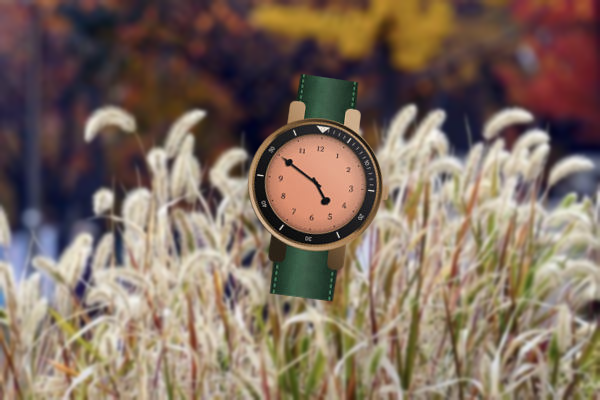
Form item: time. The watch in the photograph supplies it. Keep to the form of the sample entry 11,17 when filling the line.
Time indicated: 4,50
